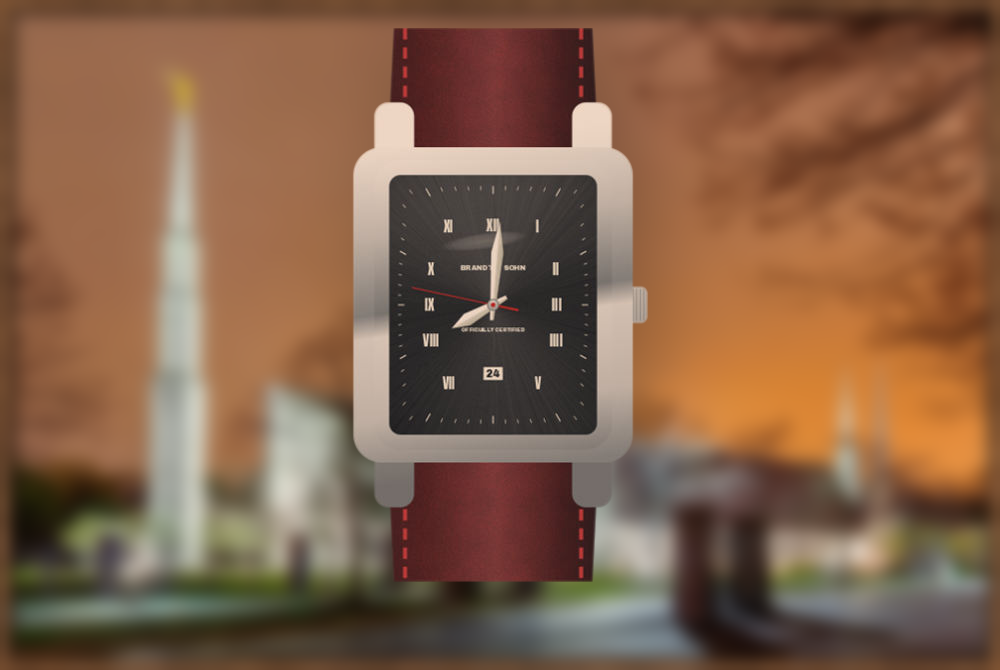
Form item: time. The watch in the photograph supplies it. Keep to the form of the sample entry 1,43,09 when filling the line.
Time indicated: 8,00,47
